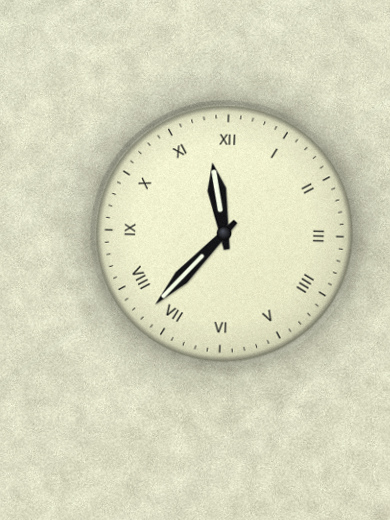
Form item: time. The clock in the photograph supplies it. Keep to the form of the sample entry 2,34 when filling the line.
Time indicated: 11,37
